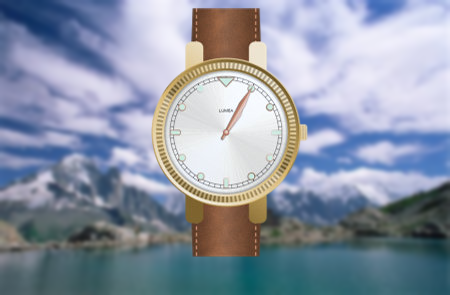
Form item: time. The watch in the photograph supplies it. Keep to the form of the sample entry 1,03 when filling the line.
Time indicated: 1,05
